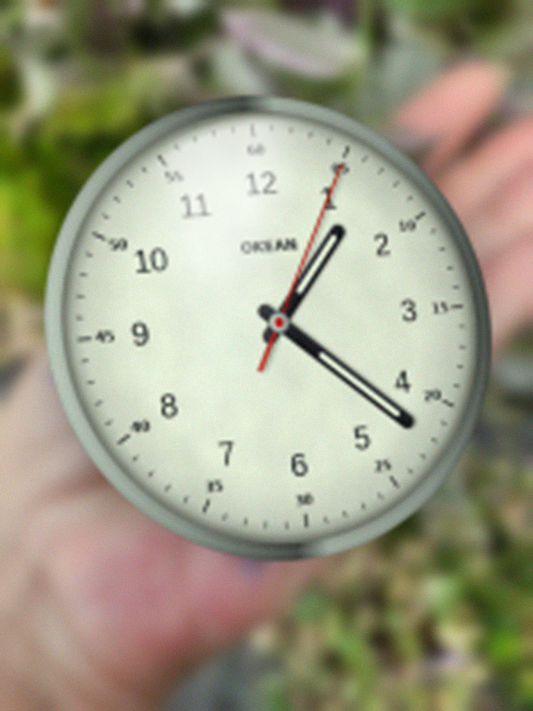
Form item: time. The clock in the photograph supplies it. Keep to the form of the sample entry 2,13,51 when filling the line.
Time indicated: 1,22,05
